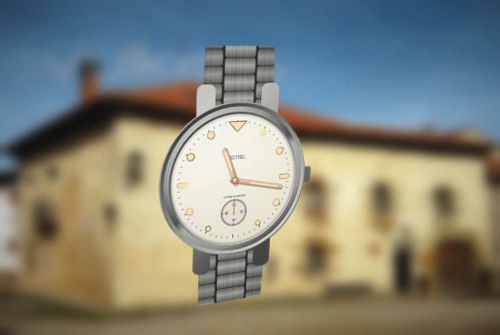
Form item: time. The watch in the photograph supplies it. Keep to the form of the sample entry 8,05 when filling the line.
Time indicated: 11,17
